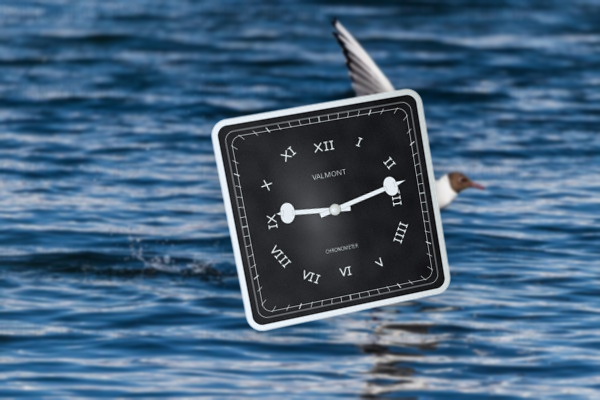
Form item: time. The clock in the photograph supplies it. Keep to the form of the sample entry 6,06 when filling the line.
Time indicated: 9,13
